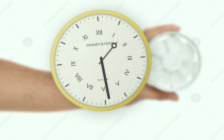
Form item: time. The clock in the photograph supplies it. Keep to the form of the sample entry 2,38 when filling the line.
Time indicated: 1,29
